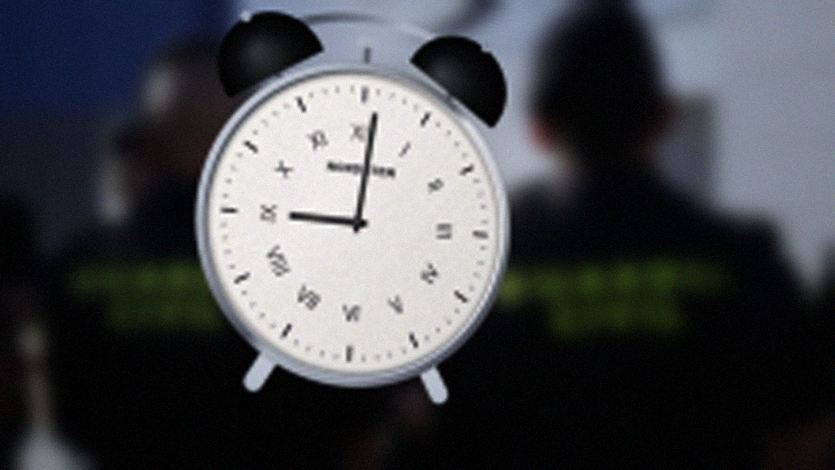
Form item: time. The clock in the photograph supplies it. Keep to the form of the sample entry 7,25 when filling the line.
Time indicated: 9,01
